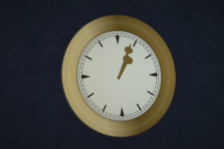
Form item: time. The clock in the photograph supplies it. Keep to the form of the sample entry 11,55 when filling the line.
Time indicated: 1,04
